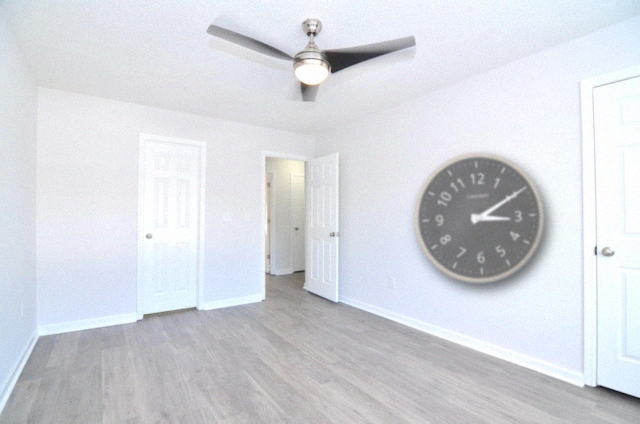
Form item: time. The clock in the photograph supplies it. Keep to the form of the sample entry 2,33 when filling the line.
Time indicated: 3,10
